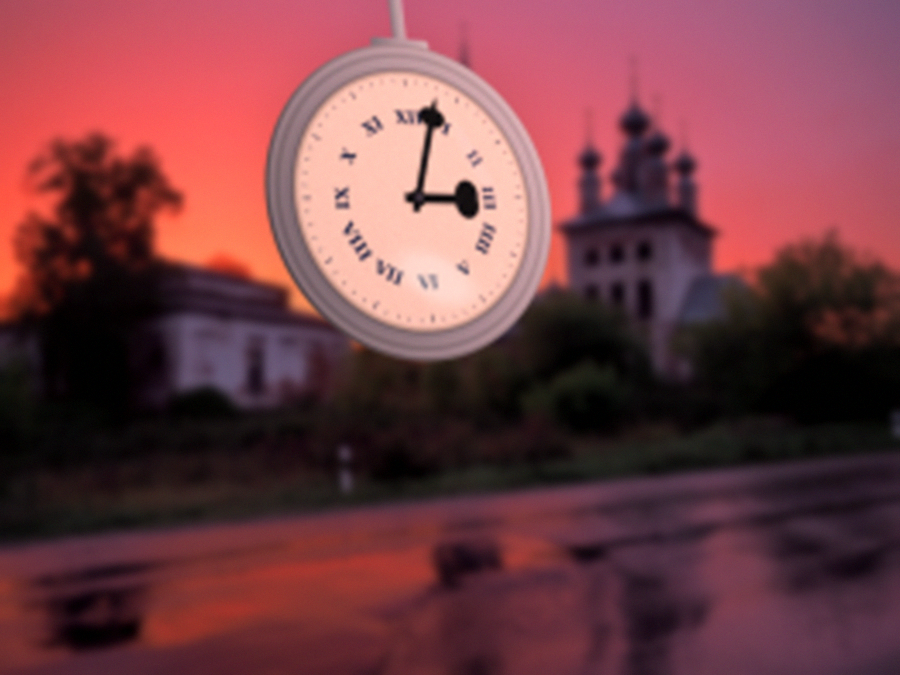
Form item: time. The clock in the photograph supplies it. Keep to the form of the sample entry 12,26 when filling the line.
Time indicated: 3,03
